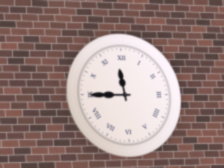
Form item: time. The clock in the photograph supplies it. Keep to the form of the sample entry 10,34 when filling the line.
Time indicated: 11,45
